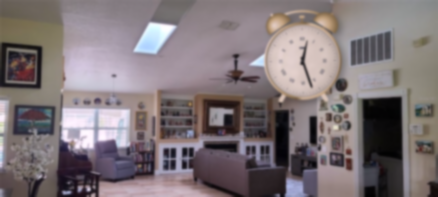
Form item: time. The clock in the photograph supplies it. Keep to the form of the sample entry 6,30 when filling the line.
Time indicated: 12,27
